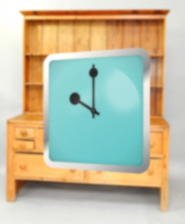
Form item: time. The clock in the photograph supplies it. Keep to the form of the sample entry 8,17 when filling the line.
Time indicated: 10,00
